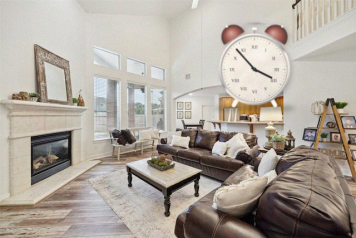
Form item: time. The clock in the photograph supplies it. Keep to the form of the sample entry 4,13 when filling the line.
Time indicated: 3,53
